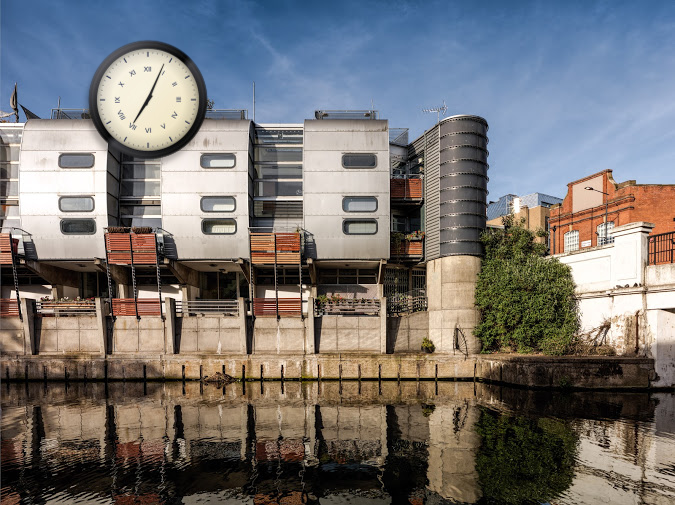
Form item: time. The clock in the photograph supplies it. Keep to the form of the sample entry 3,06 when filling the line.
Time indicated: 7,04
